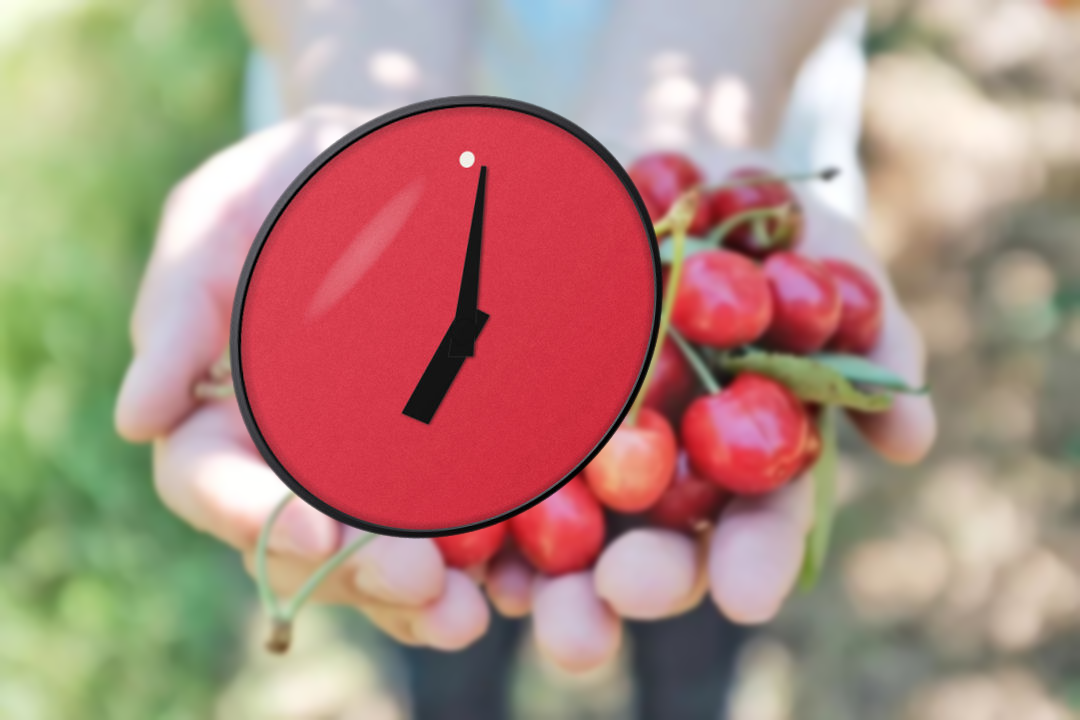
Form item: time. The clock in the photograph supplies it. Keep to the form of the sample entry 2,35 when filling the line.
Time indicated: 7,01
